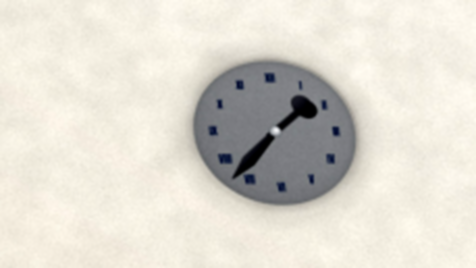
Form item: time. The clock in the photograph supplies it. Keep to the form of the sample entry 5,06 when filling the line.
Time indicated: 1,37
